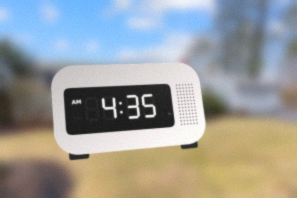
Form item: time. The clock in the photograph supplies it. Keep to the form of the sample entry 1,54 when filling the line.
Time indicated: 4,35
